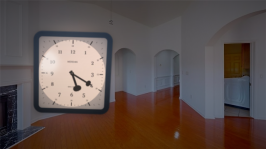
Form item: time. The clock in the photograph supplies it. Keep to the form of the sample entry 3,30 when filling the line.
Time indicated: 5,20
